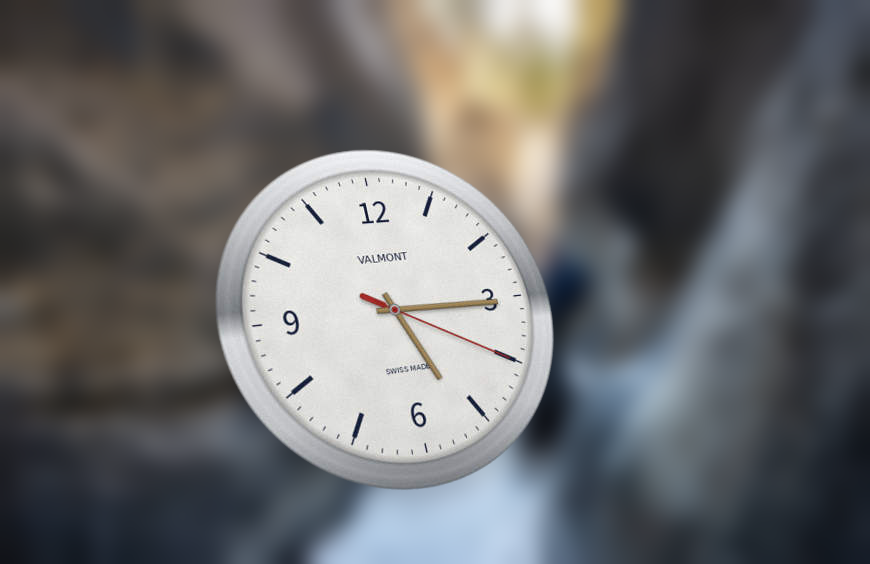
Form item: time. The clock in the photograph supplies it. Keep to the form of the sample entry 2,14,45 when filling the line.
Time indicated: 5,15,20
